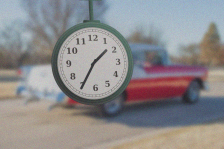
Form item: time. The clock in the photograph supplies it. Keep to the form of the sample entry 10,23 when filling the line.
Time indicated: 1,35
